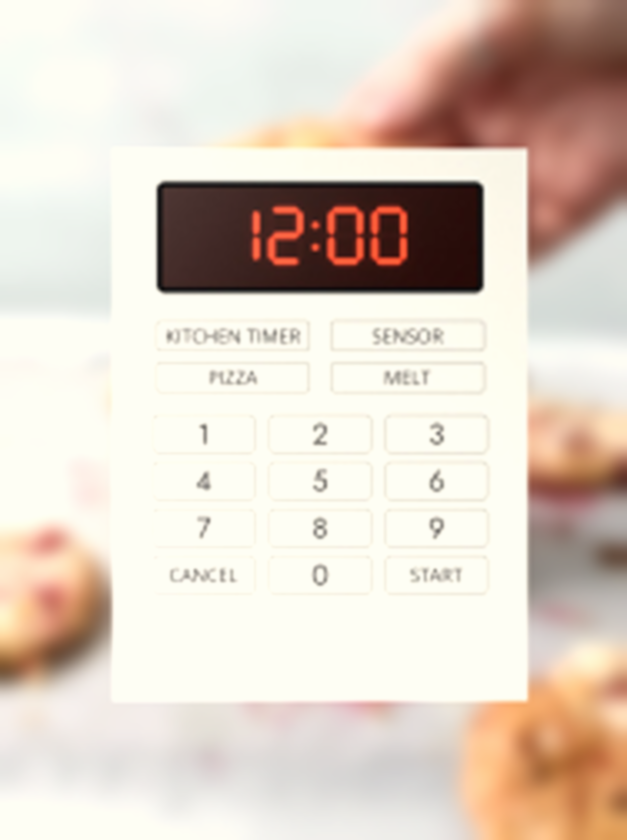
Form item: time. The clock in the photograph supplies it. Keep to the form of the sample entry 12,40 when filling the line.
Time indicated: 12,00
